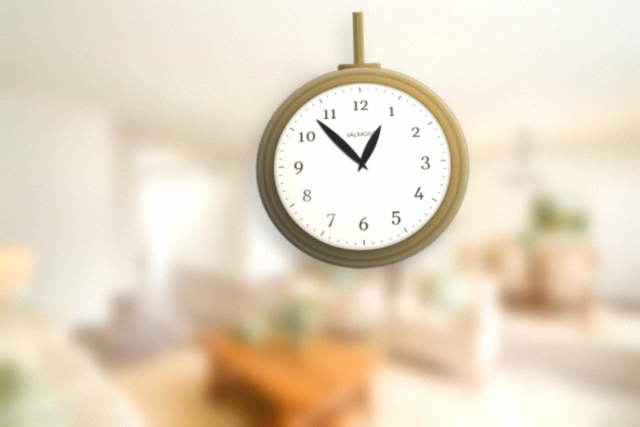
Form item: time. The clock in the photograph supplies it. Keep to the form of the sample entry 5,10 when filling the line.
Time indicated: 12,53
